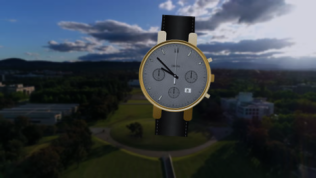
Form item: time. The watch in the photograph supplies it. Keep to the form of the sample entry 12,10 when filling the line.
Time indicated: 9,52
